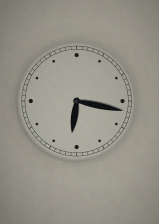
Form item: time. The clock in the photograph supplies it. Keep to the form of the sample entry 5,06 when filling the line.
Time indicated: 6,17
